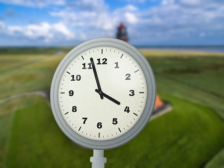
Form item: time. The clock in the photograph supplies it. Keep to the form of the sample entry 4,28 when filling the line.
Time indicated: 3,57
